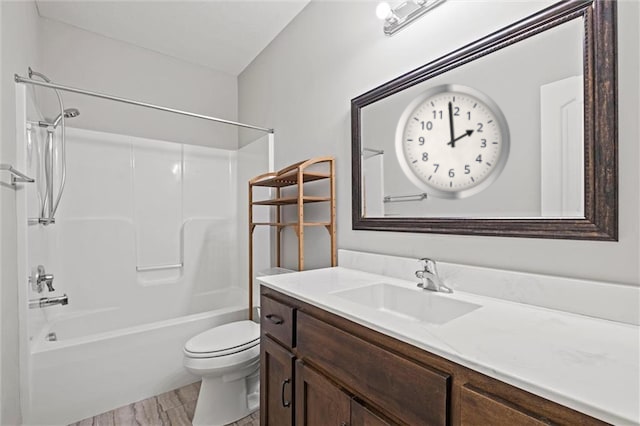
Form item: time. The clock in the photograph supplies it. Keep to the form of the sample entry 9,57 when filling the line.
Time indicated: 1,59
